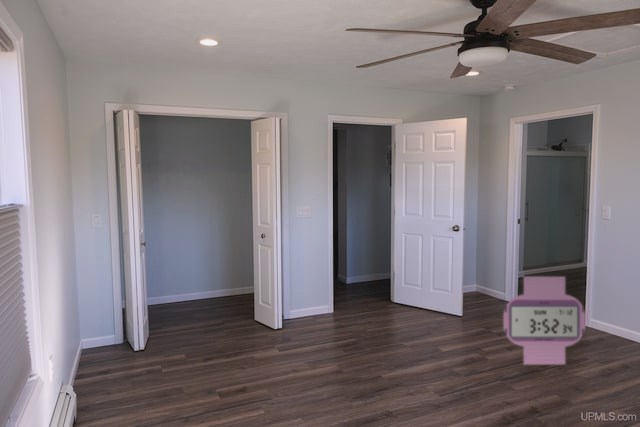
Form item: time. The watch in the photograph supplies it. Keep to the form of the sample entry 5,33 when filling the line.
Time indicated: 3,52
